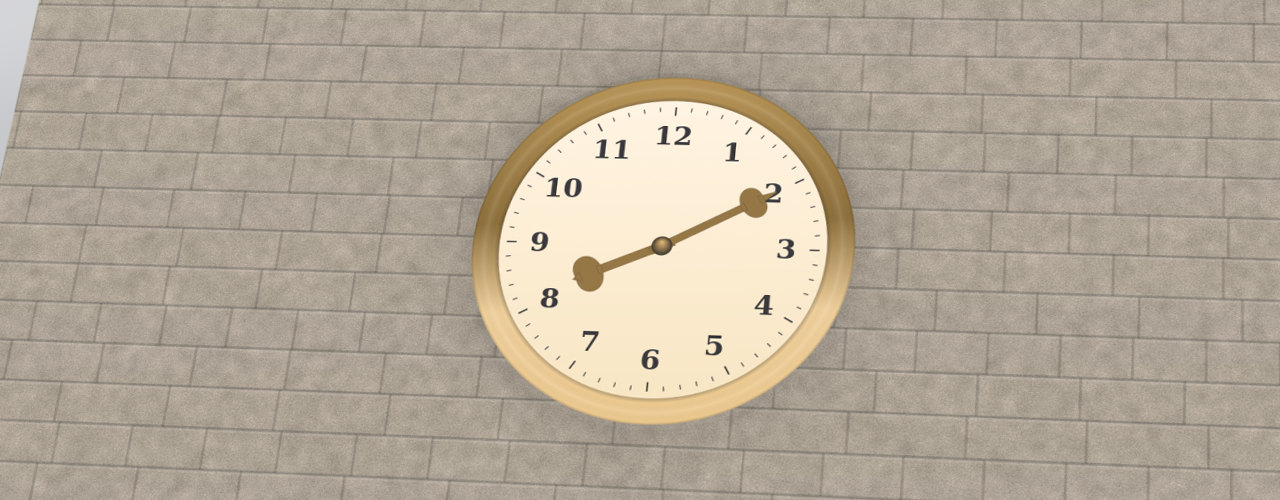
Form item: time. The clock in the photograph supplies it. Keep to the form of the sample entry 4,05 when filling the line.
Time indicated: 8,10
